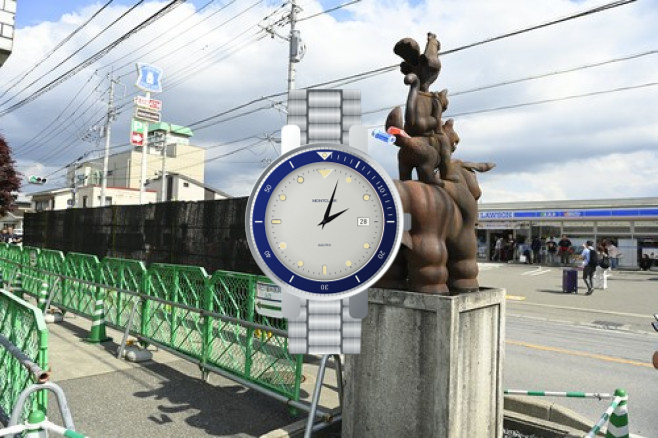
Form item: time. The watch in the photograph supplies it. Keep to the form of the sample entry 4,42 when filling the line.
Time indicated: 2,03
